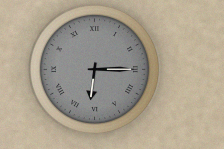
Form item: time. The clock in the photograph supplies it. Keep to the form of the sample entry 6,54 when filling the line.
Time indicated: 6,15
